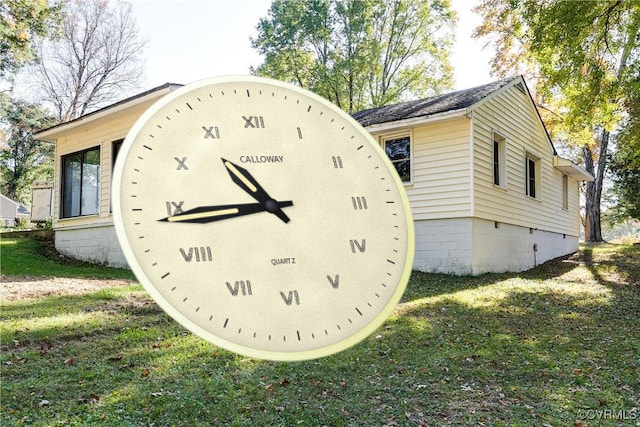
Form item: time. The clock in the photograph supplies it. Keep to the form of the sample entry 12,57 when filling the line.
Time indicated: 10,44
